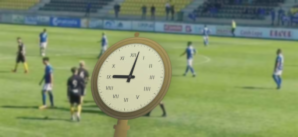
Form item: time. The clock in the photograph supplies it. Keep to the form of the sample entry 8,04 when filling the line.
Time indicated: 9,02
